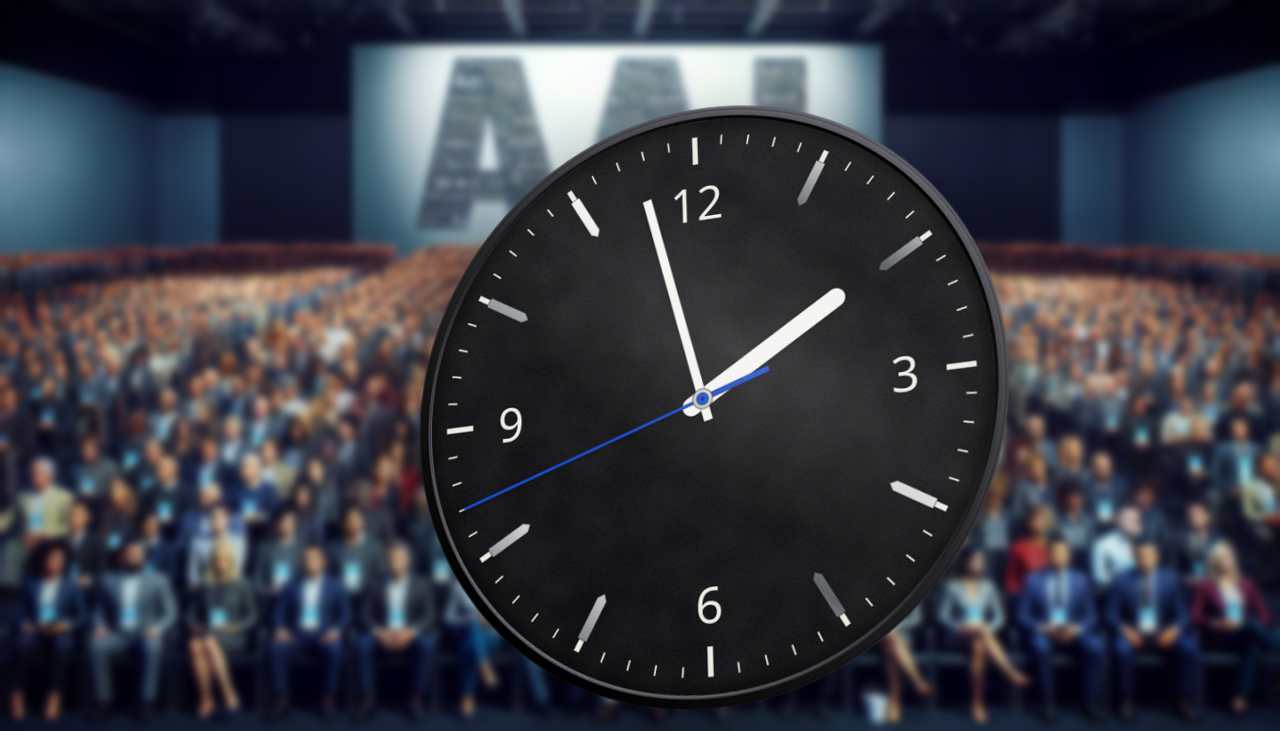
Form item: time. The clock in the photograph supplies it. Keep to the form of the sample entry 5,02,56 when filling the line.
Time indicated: 1,57,42
